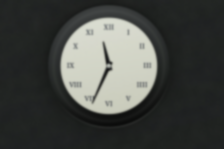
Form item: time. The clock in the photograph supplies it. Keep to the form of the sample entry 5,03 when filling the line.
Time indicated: 11,34
